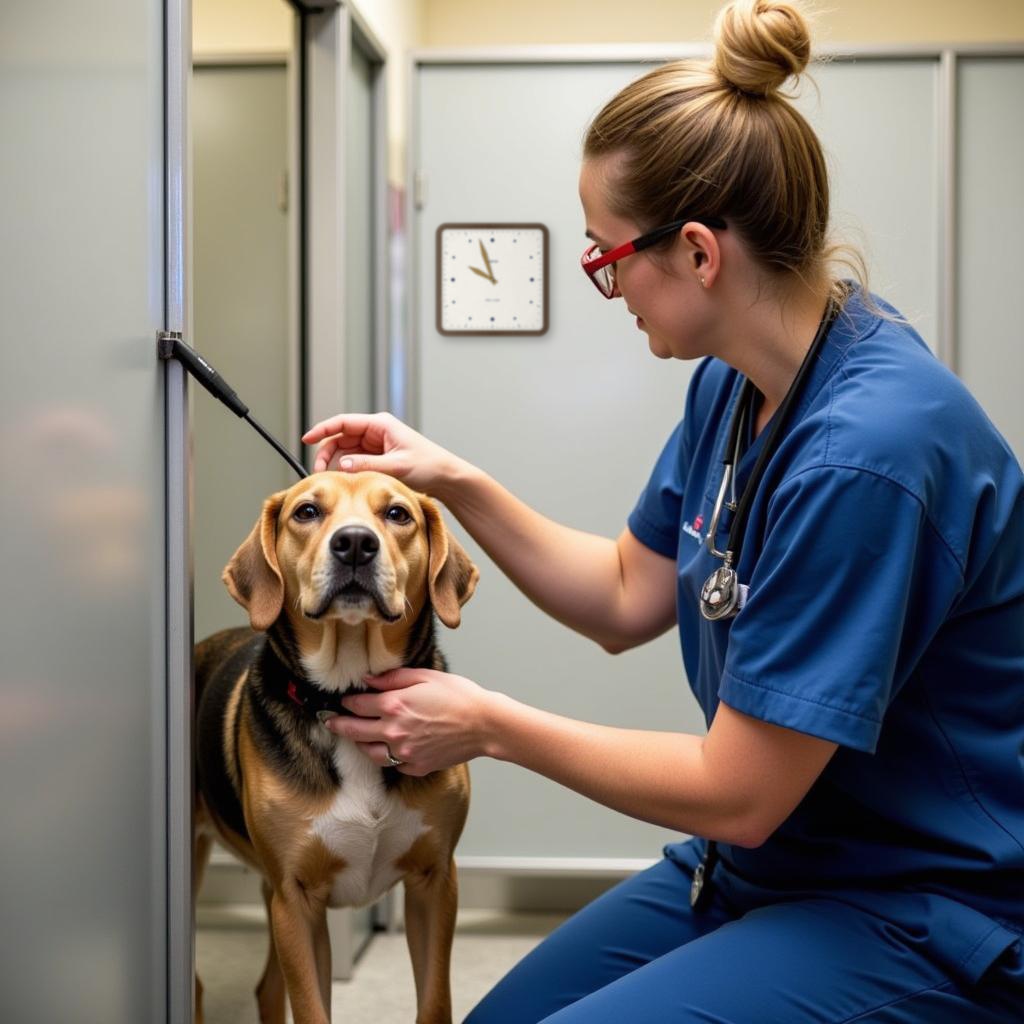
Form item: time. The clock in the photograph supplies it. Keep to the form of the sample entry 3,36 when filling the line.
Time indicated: 9,57
